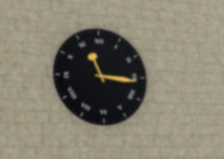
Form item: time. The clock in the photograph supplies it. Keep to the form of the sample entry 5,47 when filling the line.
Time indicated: 11,16
